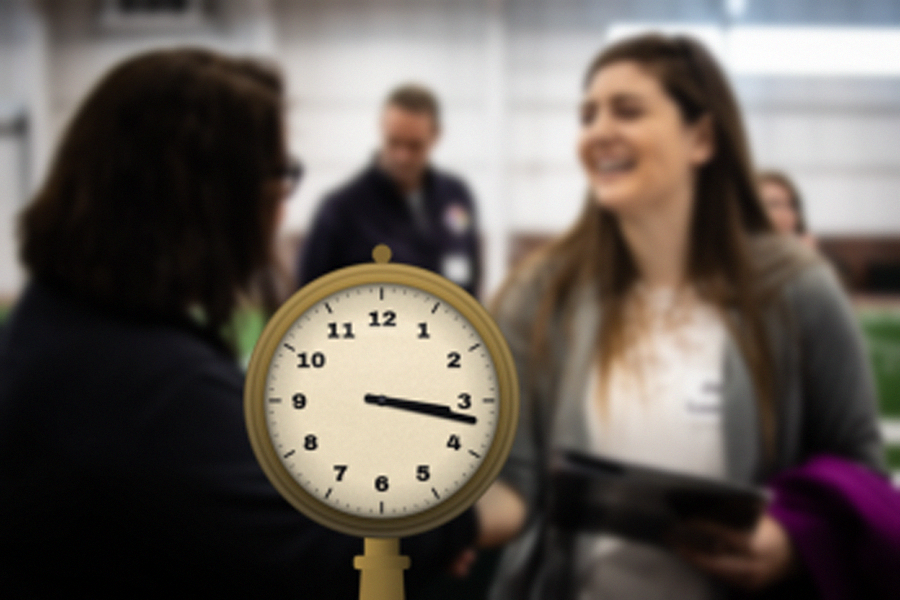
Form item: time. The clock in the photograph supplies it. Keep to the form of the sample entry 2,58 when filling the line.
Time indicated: 3,17
